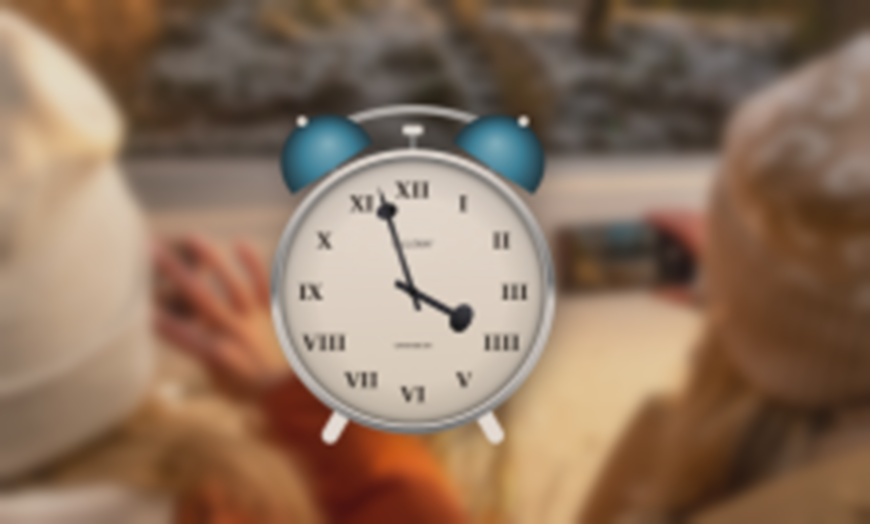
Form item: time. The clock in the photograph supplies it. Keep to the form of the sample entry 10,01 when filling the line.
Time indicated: 3,57
